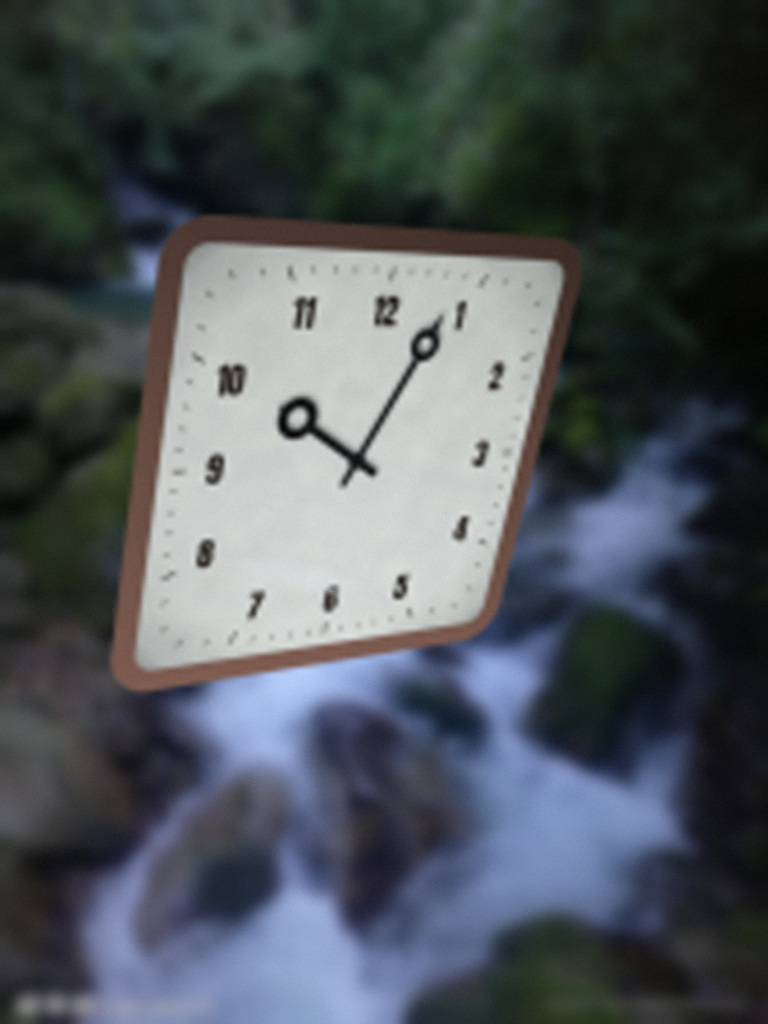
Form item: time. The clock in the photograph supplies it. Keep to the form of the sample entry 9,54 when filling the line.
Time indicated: 10,04
